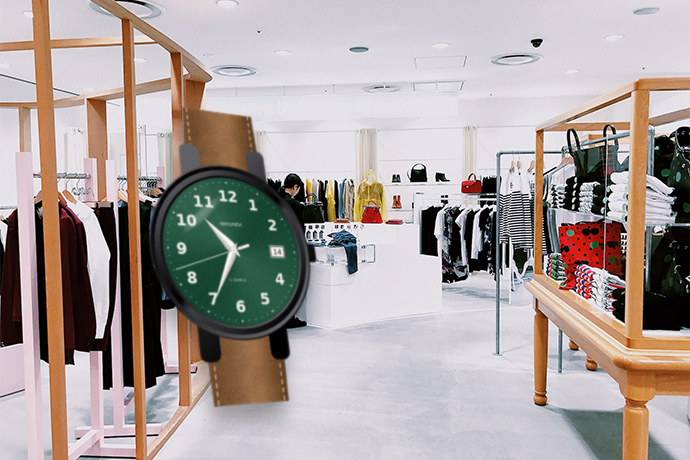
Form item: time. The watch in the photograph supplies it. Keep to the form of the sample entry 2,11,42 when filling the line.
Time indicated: 10,34,42
